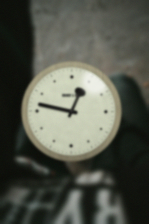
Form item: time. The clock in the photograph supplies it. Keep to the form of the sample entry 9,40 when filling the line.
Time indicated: 12,47
